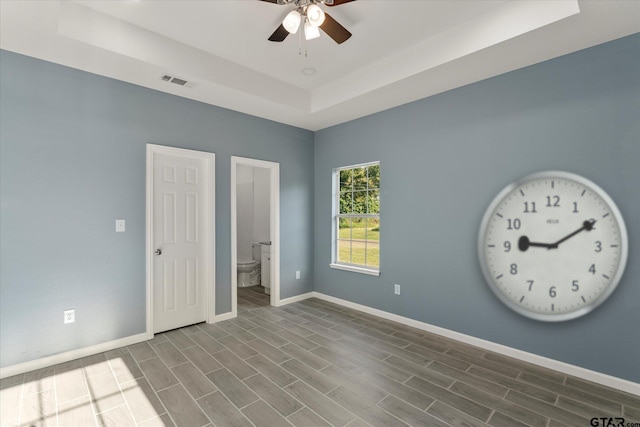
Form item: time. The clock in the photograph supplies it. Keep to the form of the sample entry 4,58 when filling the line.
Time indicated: 9,10
